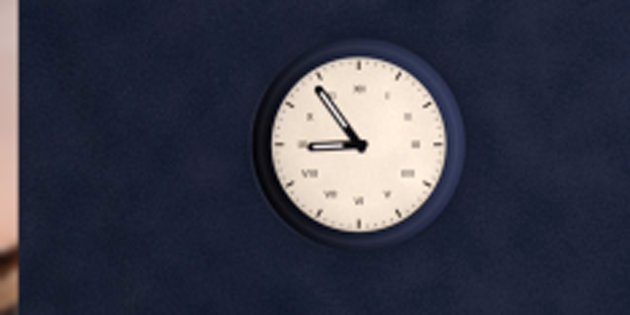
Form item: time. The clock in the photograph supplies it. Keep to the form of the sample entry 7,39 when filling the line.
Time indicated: 8,54
